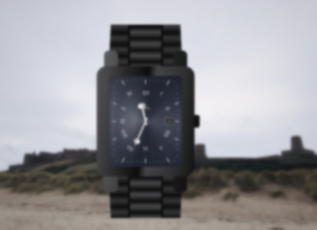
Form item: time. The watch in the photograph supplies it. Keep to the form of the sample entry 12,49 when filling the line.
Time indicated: 11,34
